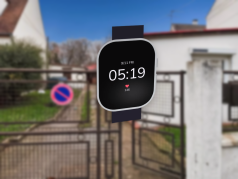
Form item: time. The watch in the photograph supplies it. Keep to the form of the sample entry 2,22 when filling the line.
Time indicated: 5,19
